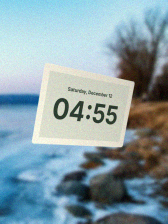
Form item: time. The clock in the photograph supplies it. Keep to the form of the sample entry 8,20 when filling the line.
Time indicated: 4,55
